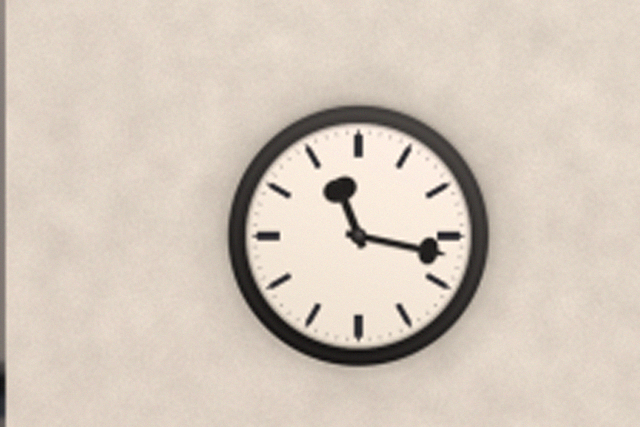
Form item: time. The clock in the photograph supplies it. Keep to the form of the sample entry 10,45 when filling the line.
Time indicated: 11,17
